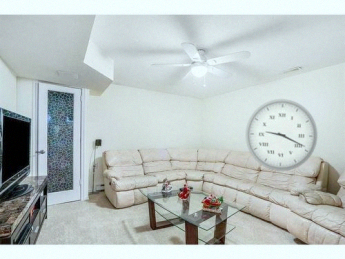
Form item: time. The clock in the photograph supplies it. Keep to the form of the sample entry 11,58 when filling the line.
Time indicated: 9,19
